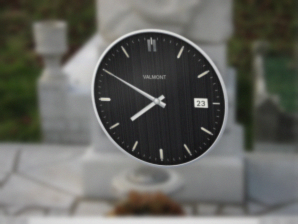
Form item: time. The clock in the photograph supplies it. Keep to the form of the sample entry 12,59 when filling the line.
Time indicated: 7,50
